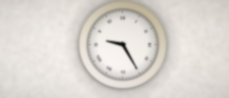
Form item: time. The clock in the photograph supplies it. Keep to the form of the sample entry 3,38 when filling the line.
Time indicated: 9,25
